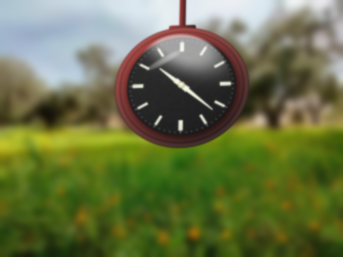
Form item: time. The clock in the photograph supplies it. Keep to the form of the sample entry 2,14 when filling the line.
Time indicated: 10,22
